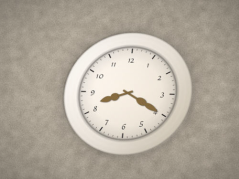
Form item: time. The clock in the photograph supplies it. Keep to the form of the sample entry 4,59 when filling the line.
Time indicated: 8,20
